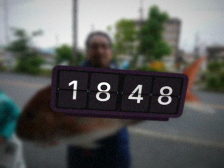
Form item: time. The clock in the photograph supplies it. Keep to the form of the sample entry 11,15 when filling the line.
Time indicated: 18,48
